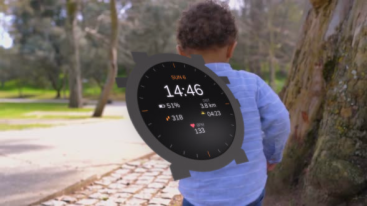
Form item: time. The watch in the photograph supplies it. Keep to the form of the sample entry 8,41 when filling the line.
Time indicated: 14,46
